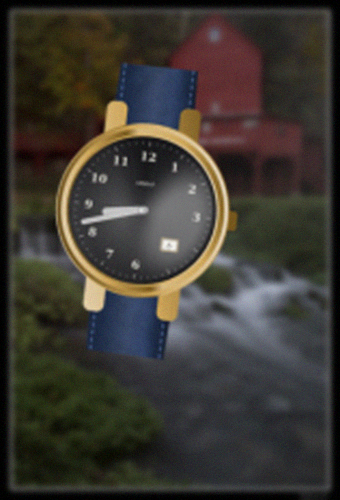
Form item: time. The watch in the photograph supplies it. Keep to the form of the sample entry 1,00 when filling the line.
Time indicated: 8,42
